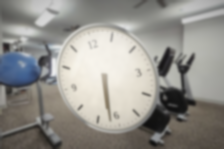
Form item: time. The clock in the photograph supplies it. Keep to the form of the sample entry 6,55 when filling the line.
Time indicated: 6,32
